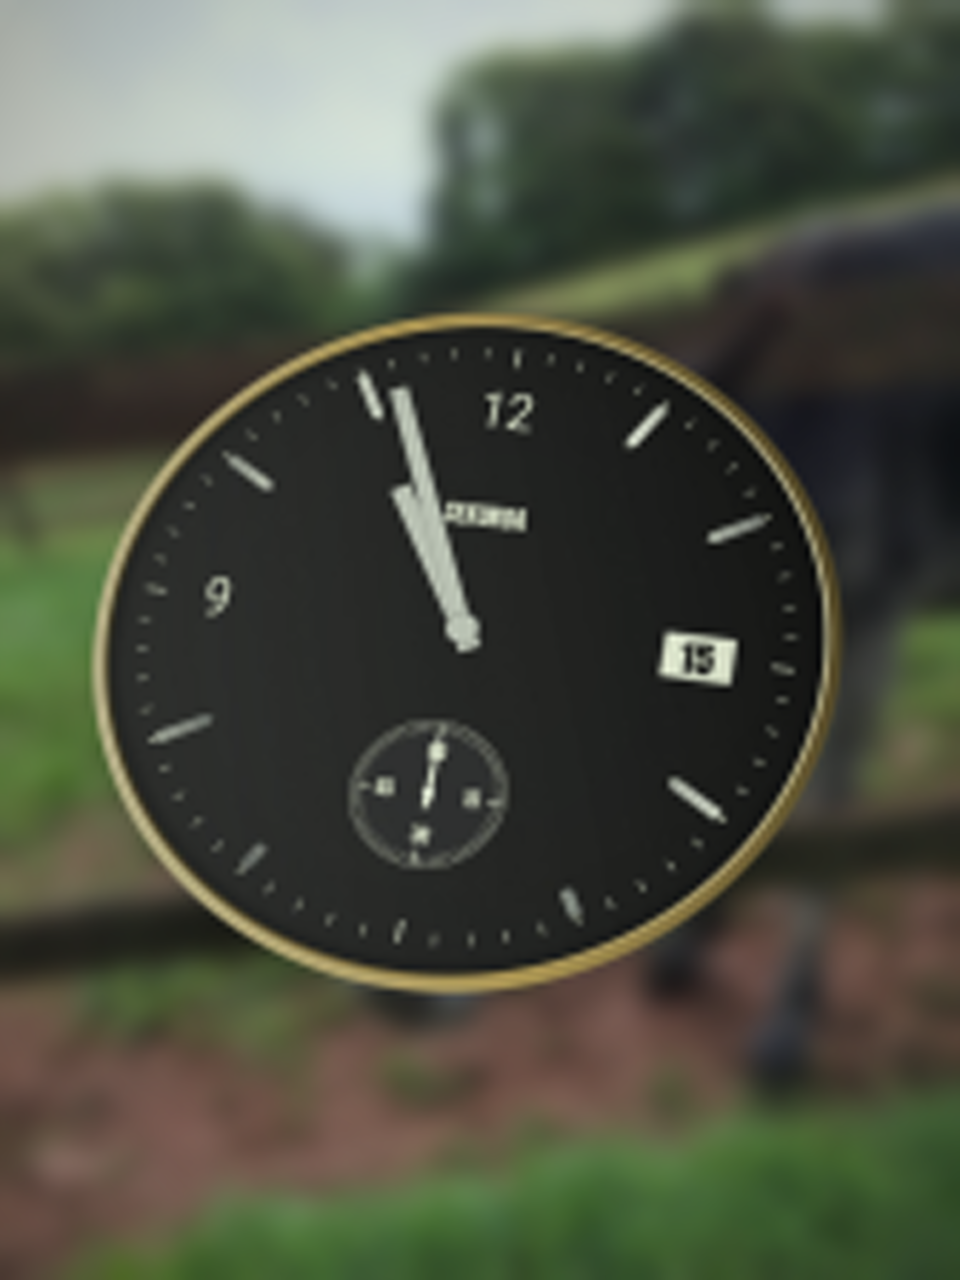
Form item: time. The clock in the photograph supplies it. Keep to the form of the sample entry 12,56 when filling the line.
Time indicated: 10,56
